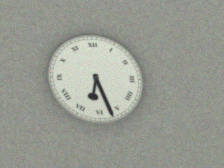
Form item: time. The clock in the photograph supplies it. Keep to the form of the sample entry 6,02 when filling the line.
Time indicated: 6,27
